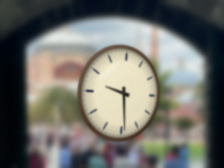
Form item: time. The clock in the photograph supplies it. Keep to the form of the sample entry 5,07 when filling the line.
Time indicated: 9,29
